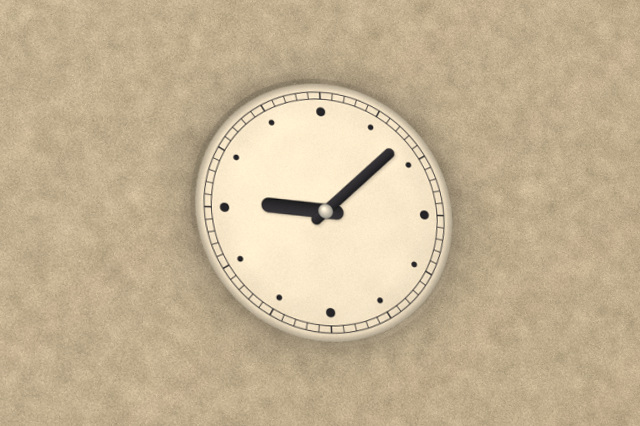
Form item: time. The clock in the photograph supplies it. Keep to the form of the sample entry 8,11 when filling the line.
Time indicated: 9,08
